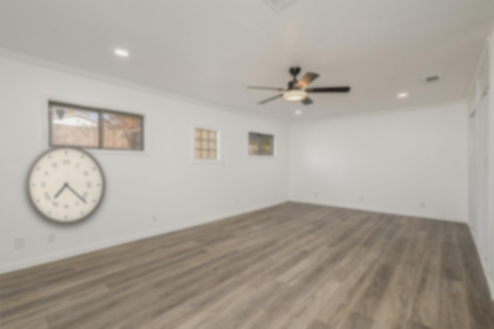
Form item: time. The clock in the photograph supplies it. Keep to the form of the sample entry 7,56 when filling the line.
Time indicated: 7,22
